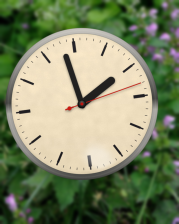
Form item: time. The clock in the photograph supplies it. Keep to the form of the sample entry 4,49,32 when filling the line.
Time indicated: 1,58,13
